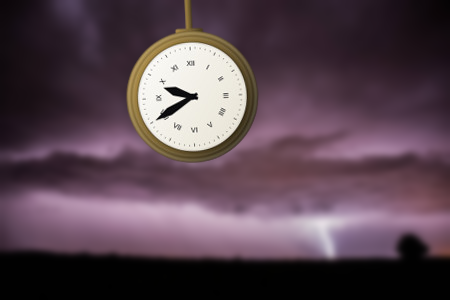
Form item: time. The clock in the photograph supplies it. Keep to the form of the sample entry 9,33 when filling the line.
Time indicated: 9,40
